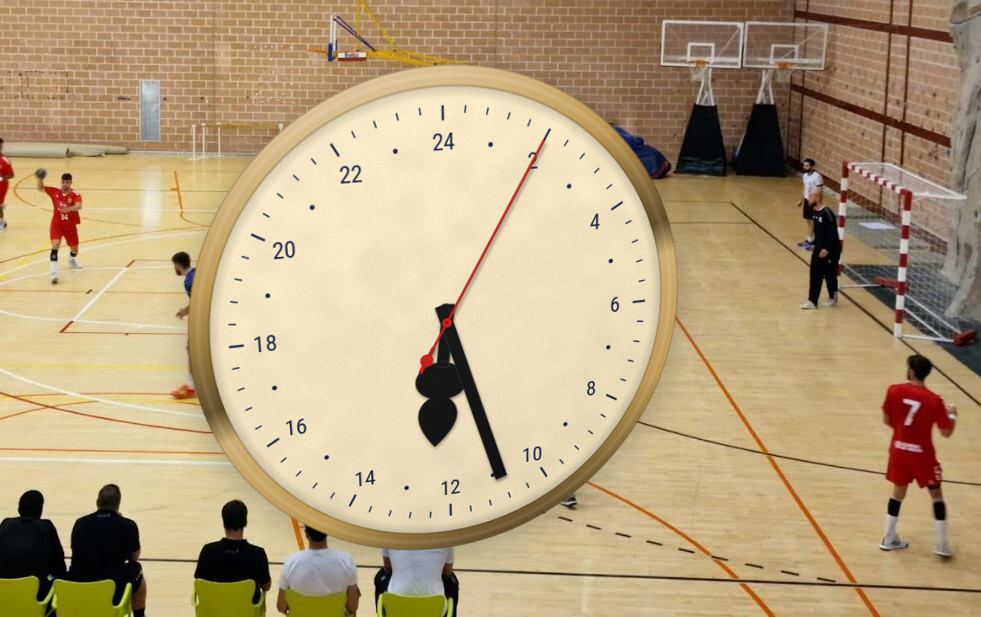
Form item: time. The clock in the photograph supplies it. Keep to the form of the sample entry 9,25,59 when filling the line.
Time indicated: 12,27,05
